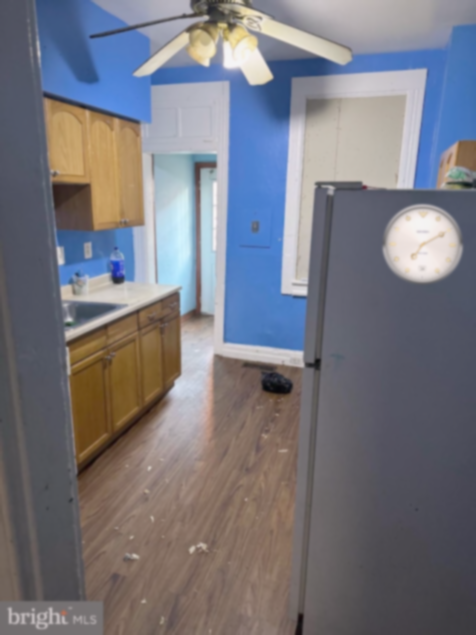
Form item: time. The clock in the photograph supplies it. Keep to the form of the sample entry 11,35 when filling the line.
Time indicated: 7,10
